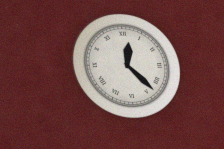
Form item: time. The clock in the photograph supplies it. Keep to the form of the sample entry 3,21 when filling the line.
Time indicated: 12,23
